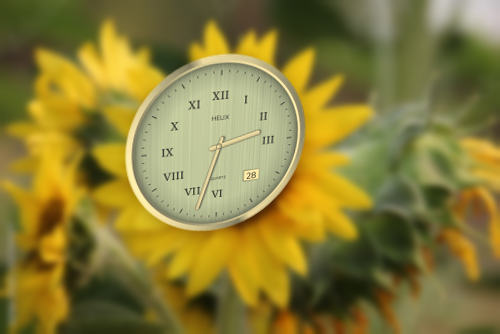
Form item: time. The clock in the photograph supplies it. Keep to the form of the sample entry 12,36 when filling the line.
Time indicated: 2,33
